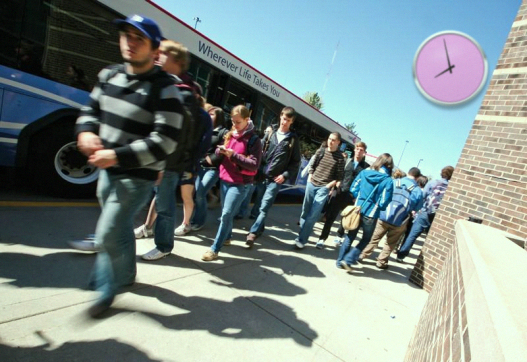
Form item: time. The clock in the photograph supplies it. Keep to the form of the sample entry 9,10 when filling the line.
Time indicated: 7,58
